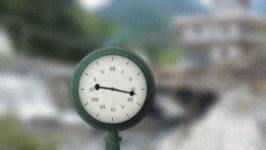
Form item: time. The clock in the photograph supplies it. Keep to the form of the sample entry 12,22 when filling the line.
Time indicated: 9,17
